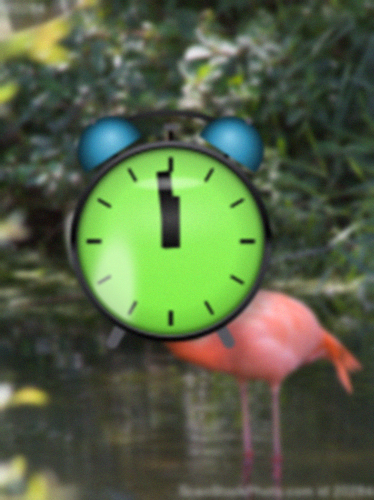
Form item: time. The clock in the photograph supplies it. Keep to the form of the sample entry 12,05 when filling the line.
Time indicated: 11,59
